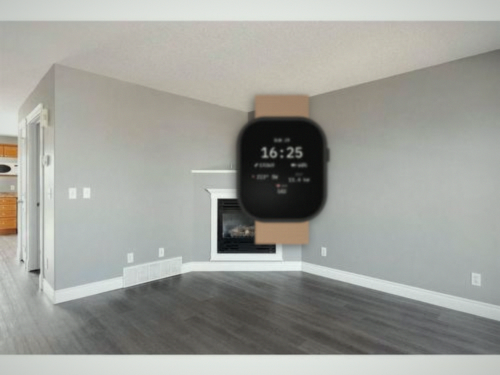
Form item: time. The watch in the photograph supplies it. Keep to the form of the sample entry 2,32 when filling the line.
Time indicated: 16,25
